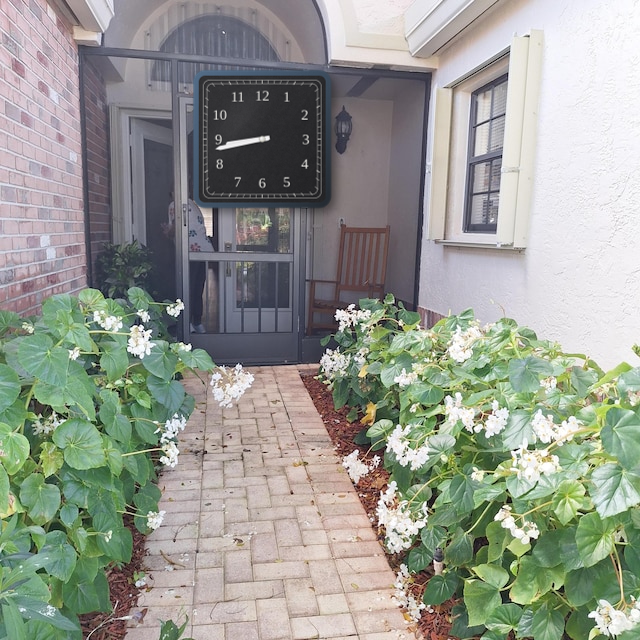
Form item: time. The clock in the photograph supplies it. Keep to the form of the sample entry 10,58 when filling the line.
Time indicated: 8,43
